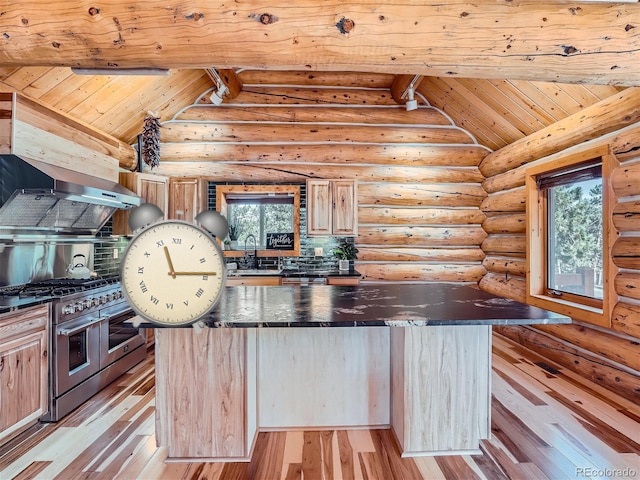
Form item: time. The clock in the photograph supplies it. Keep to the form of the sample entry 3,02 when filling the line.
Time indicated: 11,14
